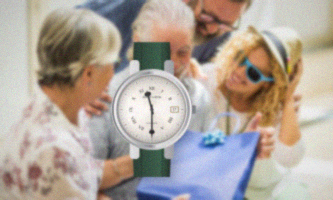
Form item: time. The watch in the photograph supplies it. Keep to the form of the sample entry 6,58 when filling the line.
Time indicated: 11,30
